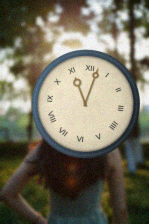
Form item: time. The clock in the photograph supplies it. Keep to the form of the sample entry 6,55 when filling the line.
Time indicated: 11,02
